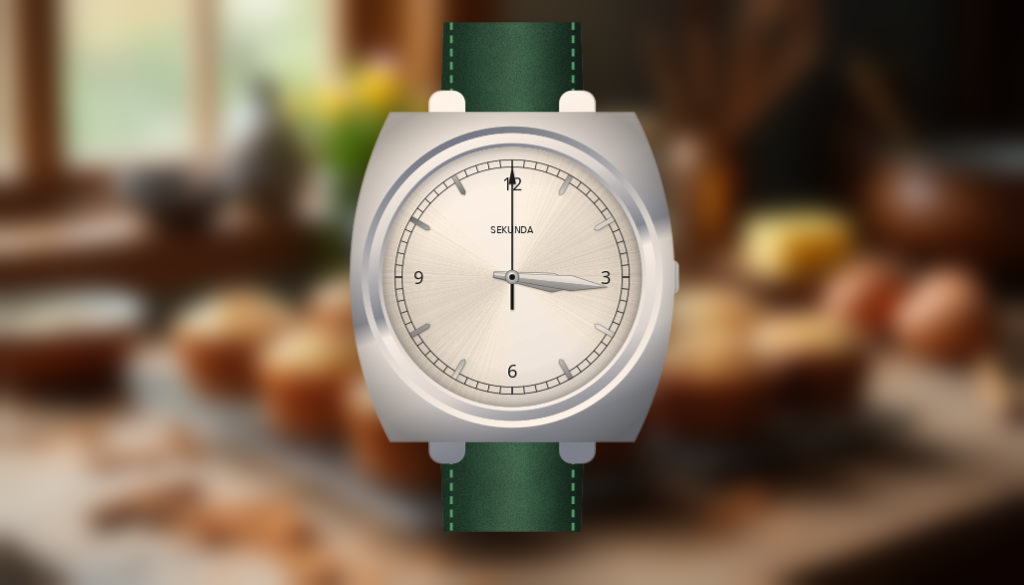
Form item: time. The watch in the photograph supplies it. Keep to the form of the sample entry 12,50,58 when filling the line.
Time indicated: 3,16,00
